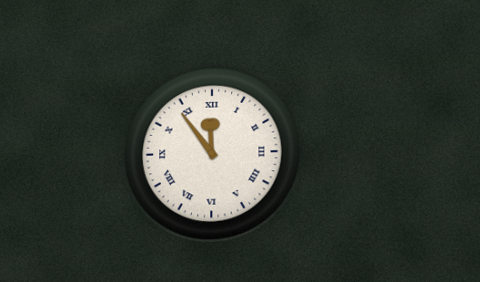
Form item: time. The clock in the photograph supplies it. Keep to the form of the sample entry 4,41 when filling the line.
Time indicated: 11,54
